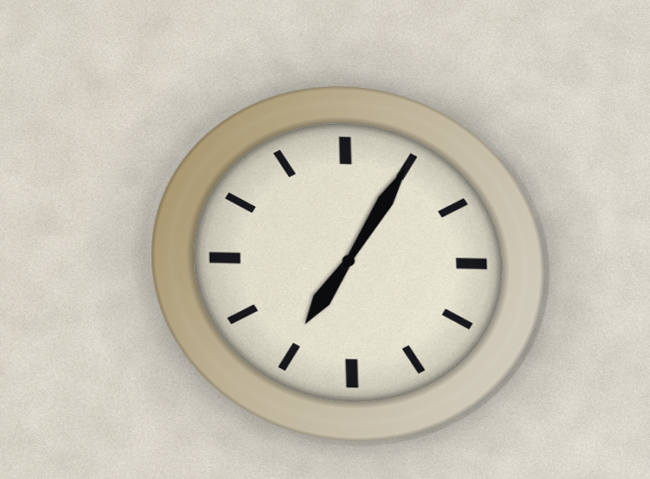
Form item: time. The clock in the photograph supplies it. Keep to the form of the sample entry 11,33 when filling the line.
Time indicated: 7,05
